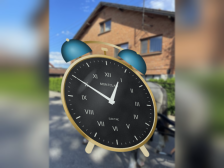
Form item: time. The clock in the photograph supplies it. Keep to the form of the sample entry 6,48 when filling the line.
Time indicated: 12,50
